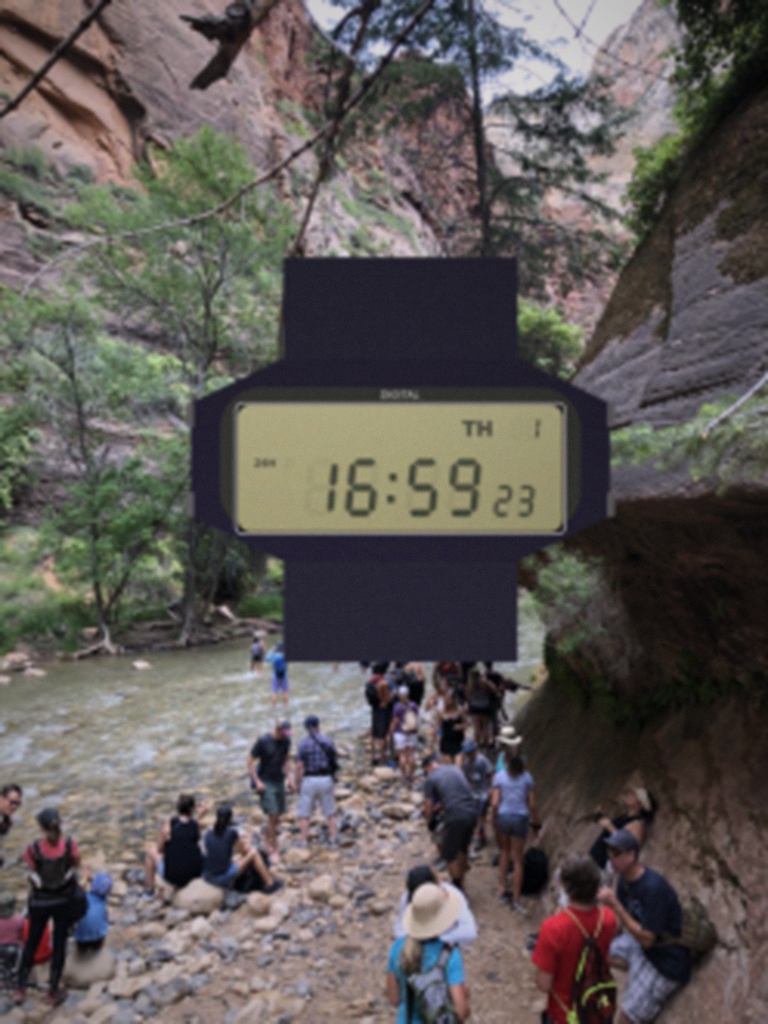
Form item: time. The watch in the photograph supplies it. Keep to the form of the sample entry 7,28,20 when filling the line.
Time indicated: 16,59,23
